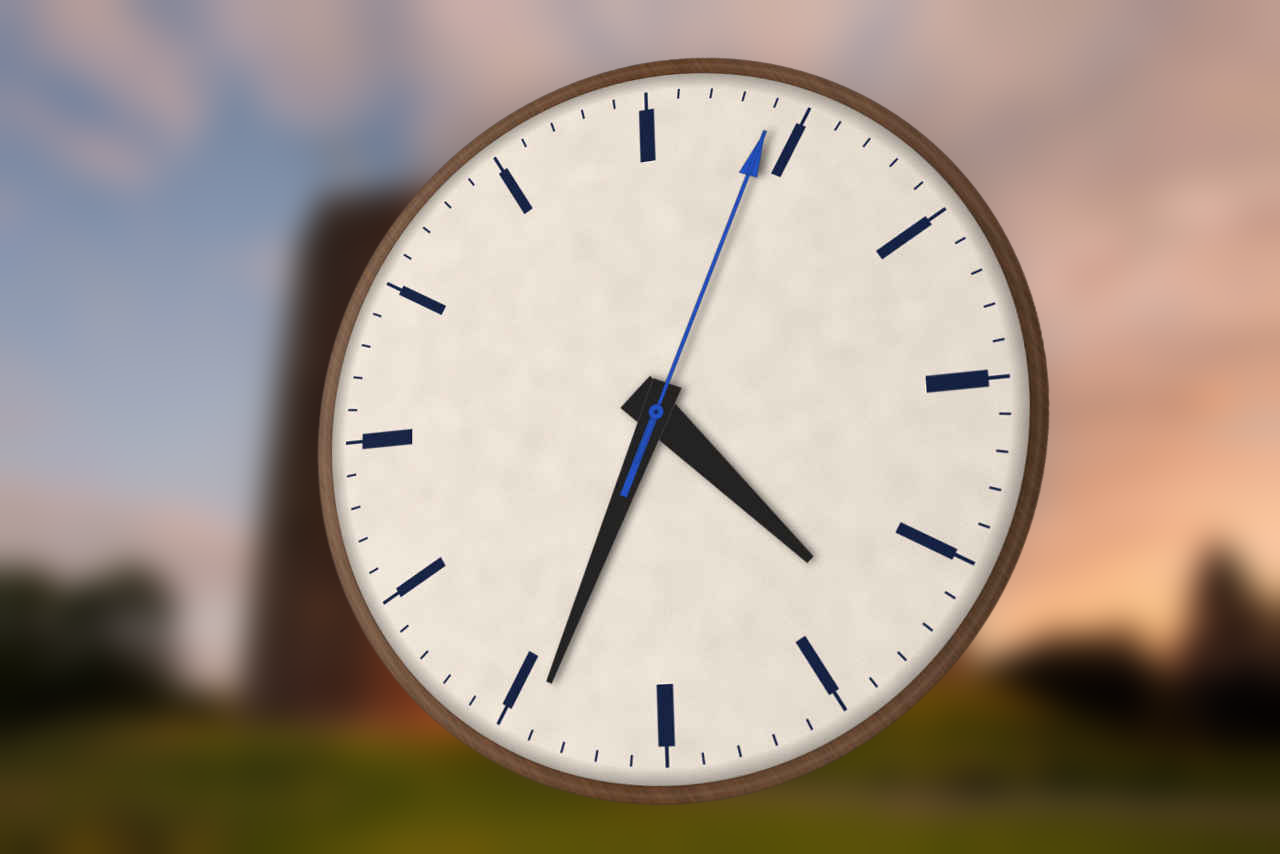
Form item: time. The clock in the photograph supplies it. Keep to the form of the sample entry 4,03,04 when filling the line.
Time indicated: 4,34,04
